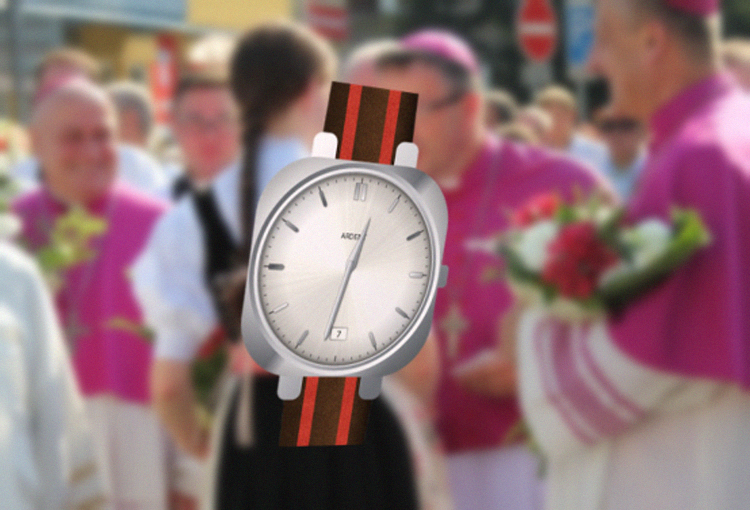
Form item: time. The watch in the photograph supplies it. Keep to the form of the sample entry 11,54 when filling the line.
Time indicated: 12,32
